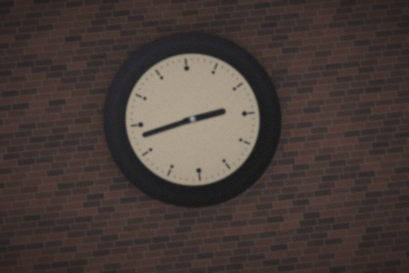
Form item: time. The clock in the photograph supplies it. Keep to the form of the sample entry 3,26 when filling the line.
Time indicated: 2,43
